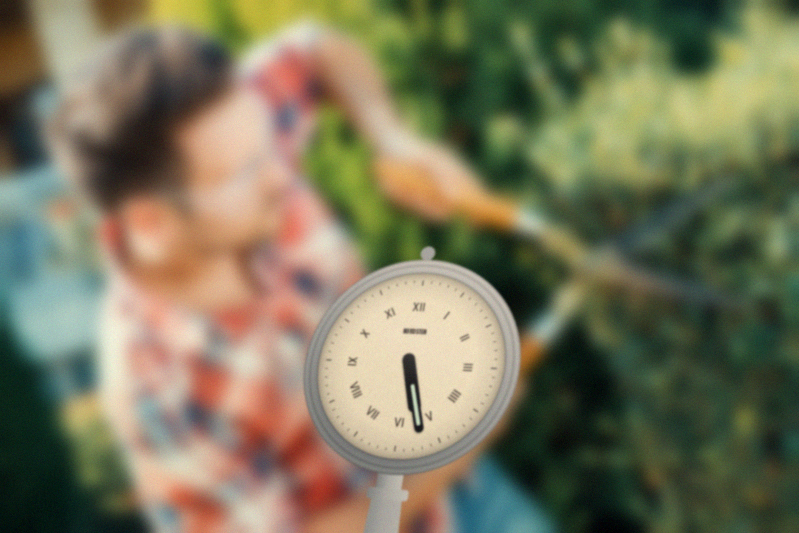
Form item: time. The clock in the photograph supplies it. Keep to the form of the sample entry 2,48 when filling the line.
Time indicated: 5,27
